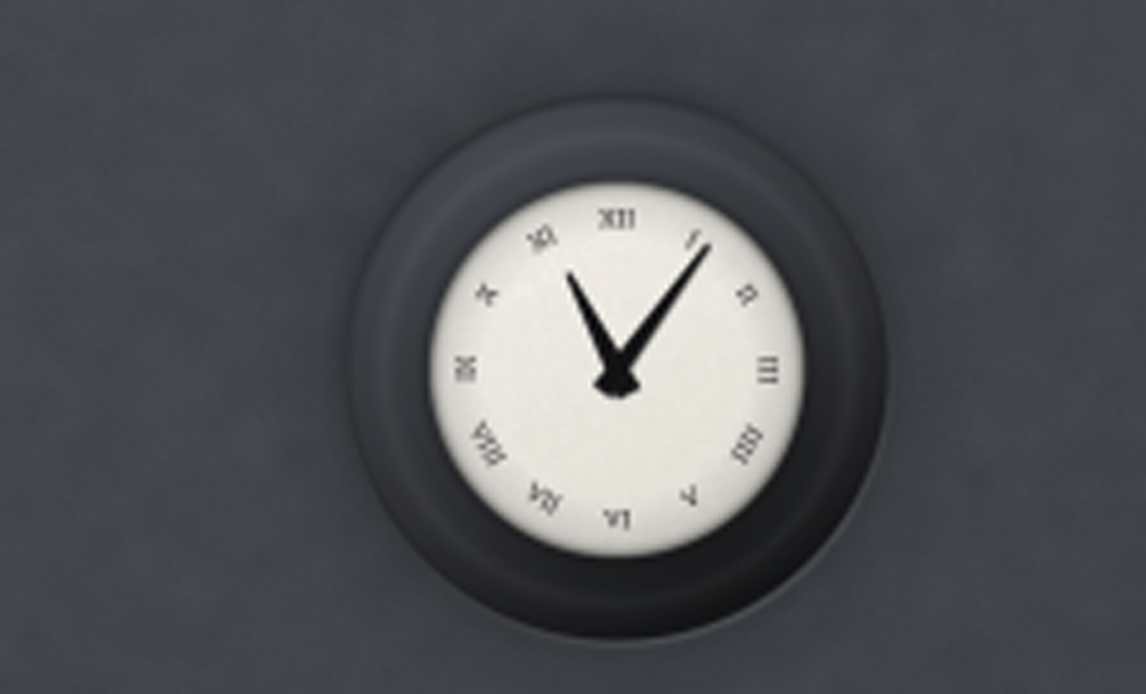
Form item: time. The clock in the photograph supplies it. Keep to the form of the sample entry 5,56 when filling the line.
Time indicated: 11,06
